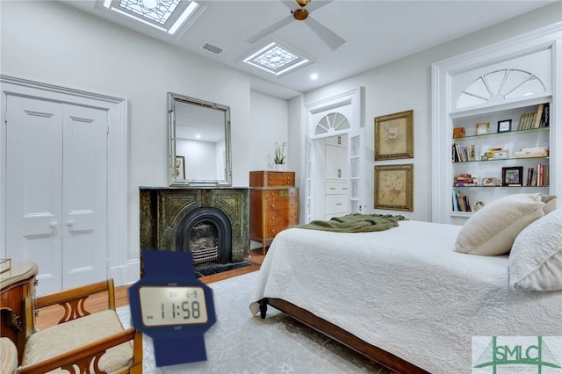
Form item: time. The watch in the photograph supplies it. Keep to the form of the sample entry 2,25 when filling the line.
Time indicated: 11,58
